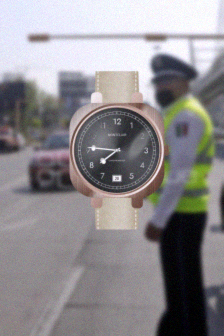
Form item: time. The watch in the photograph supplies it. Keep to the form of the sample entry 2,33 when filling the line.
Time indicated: 7,46
